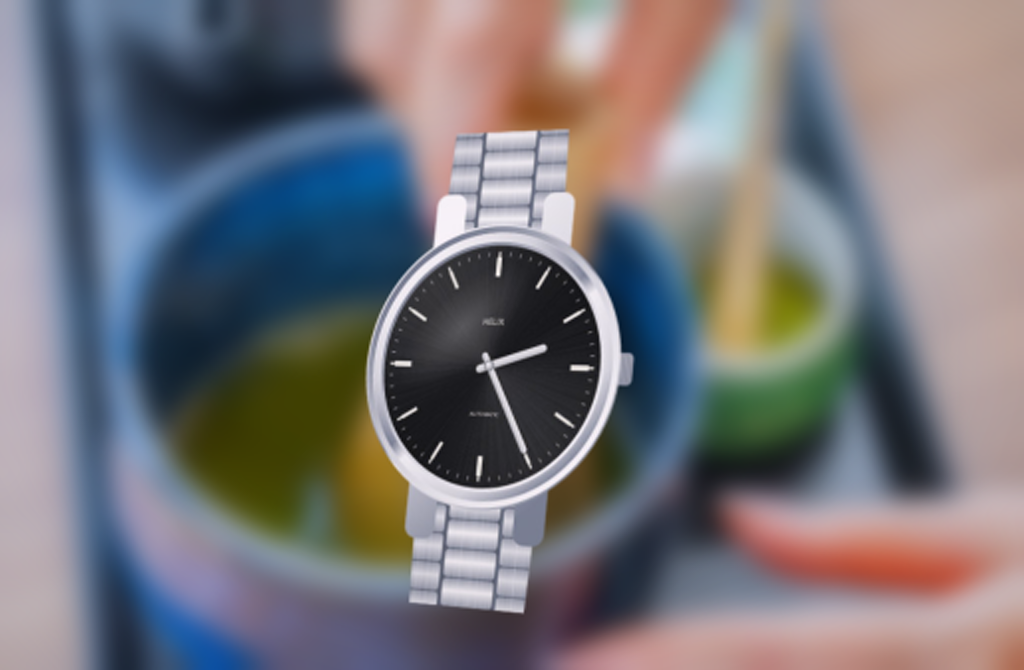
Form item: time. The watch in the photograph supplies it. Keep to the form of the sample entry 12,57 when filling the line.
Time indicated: 2,25
